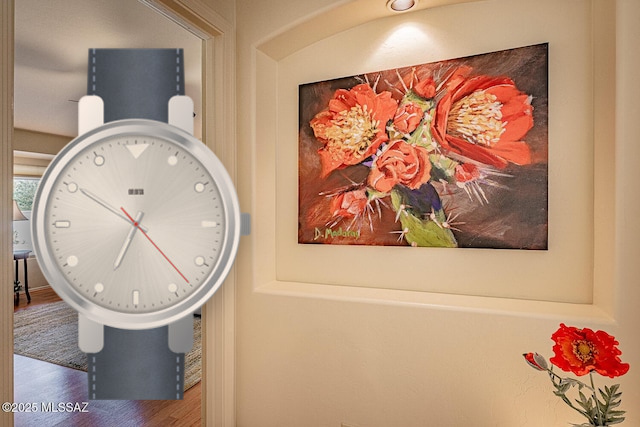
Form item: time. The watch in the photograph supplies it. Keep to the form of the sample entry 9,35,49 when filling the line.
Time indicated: 6,50,23
